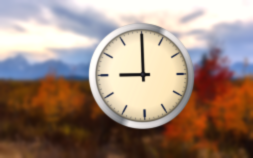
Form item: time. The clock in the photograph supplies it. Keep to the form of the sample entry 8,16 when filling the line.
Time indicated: 9,00
